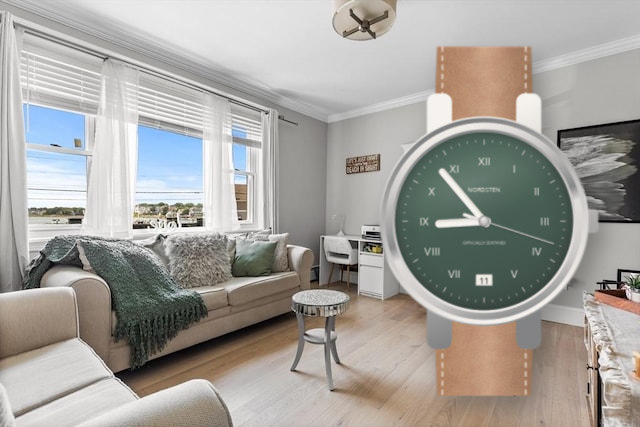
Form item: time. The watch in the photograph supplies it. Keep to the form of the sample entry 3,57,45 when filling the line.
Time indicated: 8,53,18
